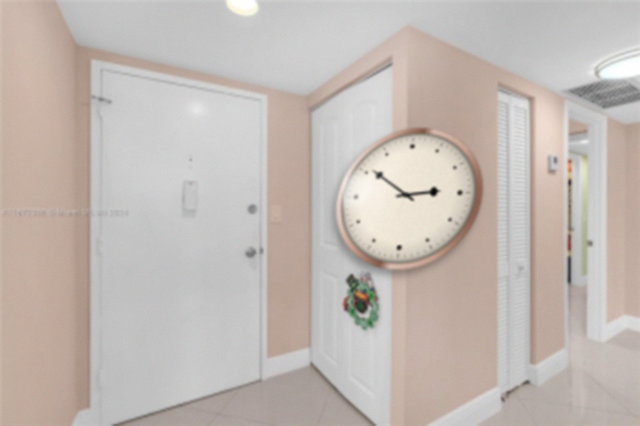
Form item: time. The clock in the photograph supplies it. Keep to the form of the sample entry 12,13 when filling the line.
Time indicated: 2,51
